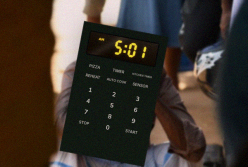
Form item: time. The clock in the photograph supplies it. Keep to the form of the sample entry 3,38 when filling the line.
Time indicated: 5,01
